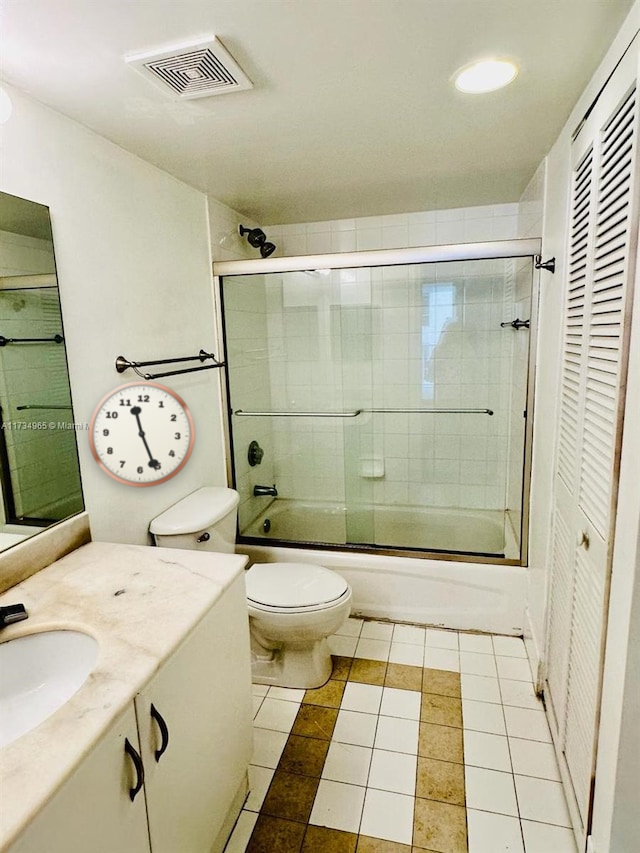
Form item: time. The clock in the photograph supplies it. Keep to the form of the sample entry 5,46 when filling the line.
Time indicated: 11,26
